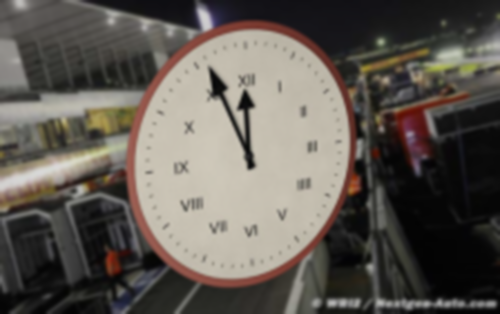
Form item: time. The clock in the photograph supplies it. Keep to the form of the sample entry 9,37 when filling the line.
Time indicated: 11,56
